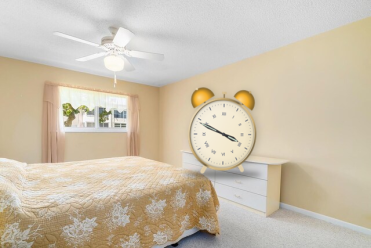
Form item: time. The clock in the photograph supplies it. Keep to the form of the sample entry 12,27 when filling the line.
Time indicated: 3,49
